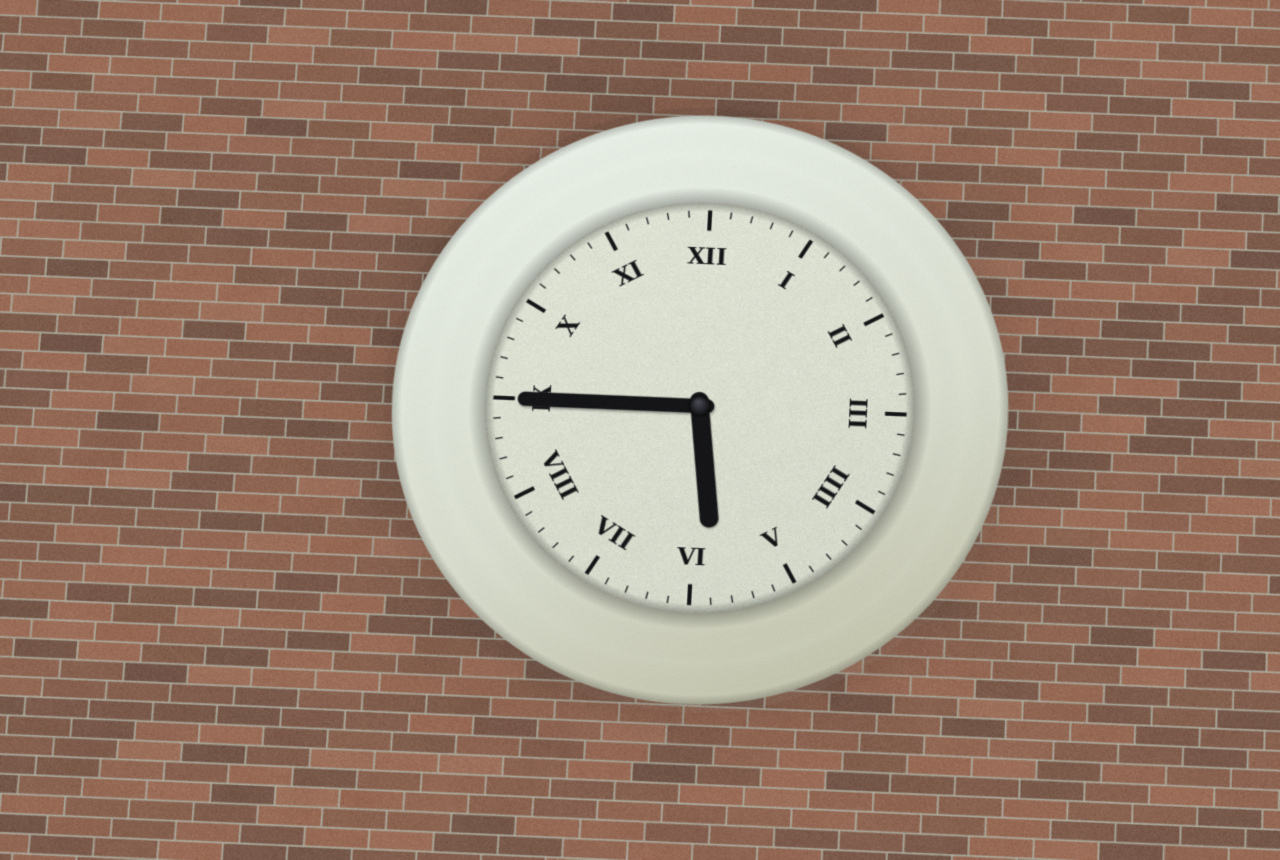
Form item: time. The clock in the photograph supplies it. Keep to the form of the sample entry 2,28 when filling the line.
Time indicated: 5,45
